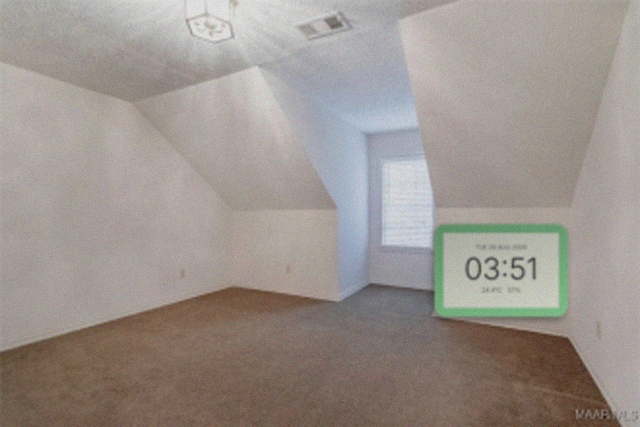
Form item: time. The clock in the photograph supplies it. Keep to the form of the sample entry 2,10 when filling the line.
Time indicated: 3,51
